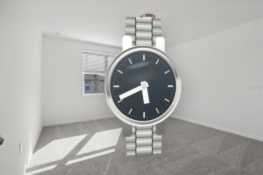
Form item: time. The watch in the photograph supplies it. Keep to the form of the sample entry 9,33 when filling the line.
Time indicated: 5,41
